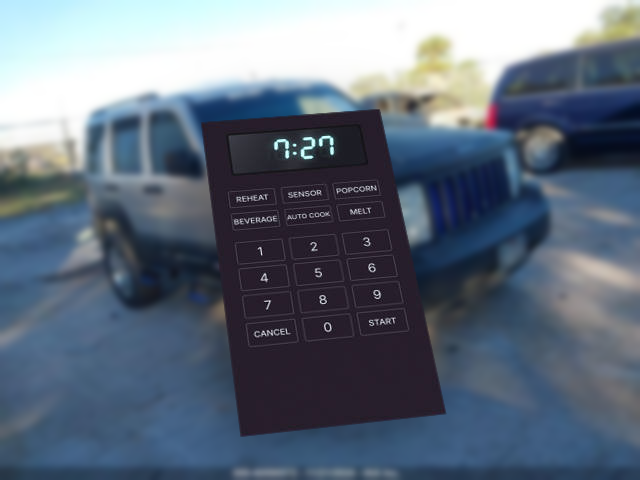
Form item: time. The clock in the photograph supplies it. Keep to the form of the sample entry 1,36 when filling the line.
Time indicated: 7,27
